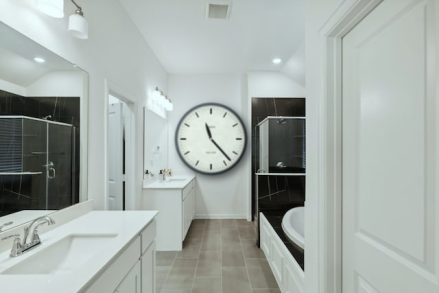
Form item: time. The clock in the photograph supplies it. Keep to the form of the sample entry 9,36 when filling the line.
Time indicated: 11,23
